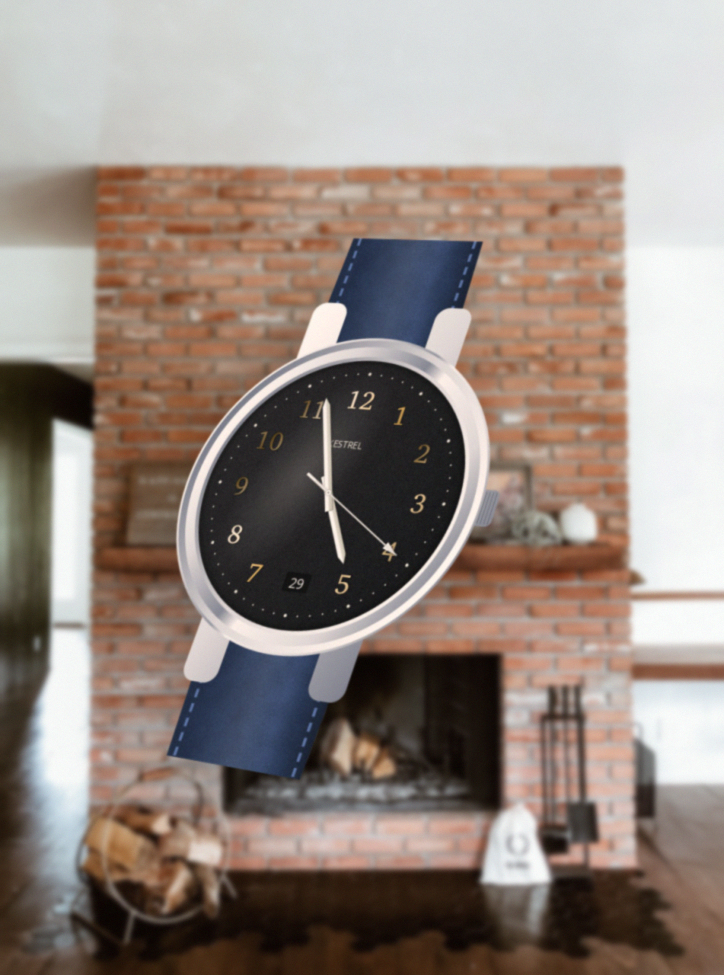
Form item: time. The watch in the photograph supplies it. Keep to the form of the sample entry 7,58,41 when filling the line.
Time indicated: 4,56,20
